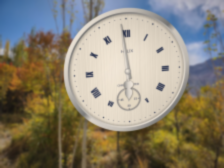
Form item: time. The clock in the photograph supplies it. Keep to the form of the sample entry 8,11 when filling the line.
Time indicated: 5,59
